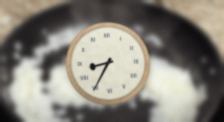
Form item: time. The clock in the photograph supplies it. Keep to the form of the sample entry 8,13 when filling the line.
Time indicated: 8,35
